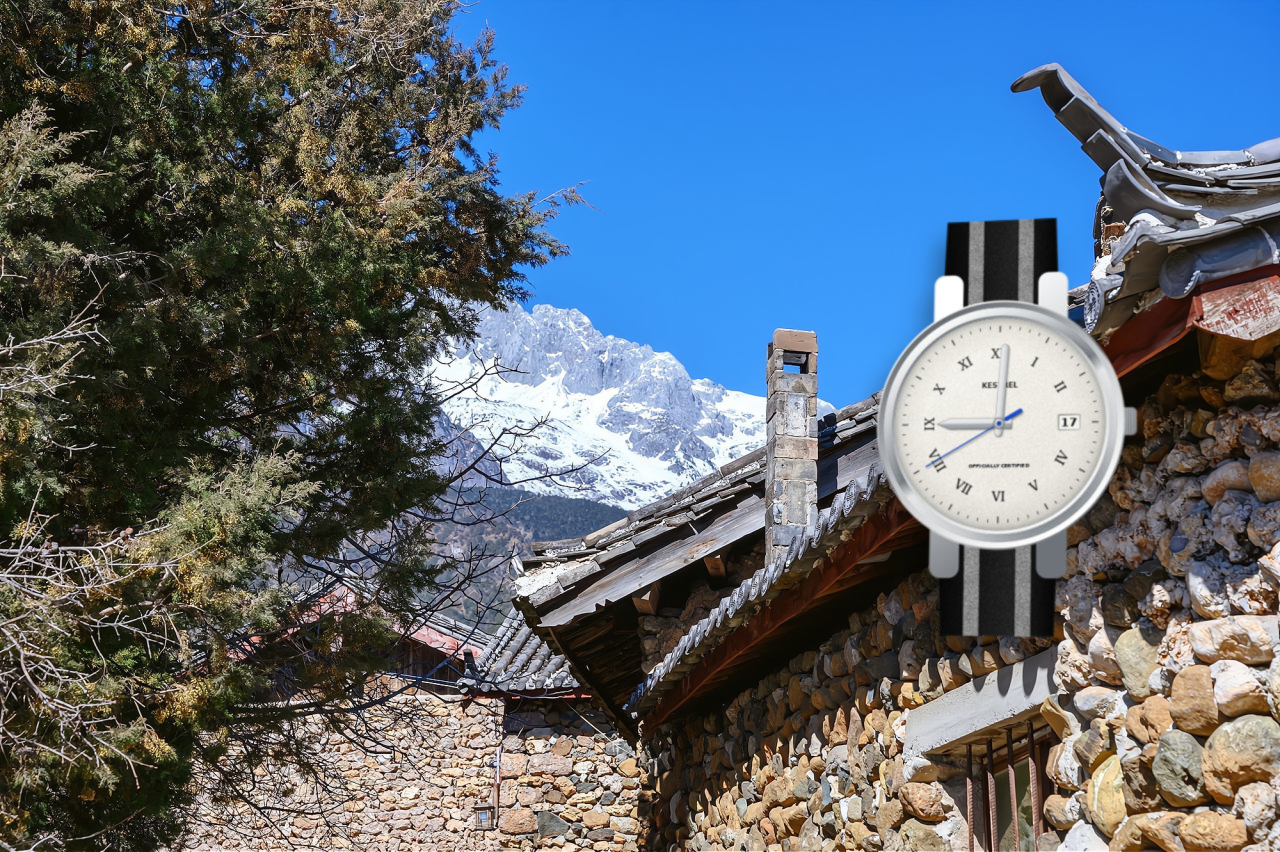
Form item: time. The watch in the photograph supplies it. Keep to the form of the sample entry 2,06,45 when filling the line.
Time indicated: 9,00,40
